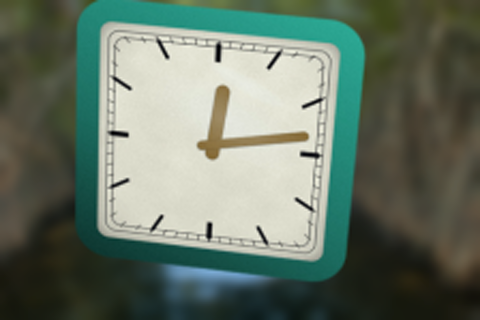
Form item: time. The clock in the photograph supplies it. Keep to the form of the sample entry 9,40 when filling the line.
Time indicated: 12,13
